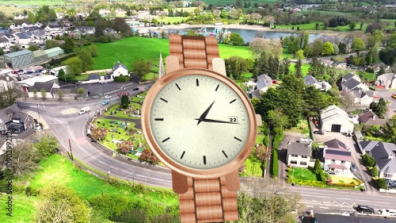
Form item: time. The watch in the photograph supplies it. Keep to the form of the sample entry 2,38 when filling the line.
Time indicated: 1,16
